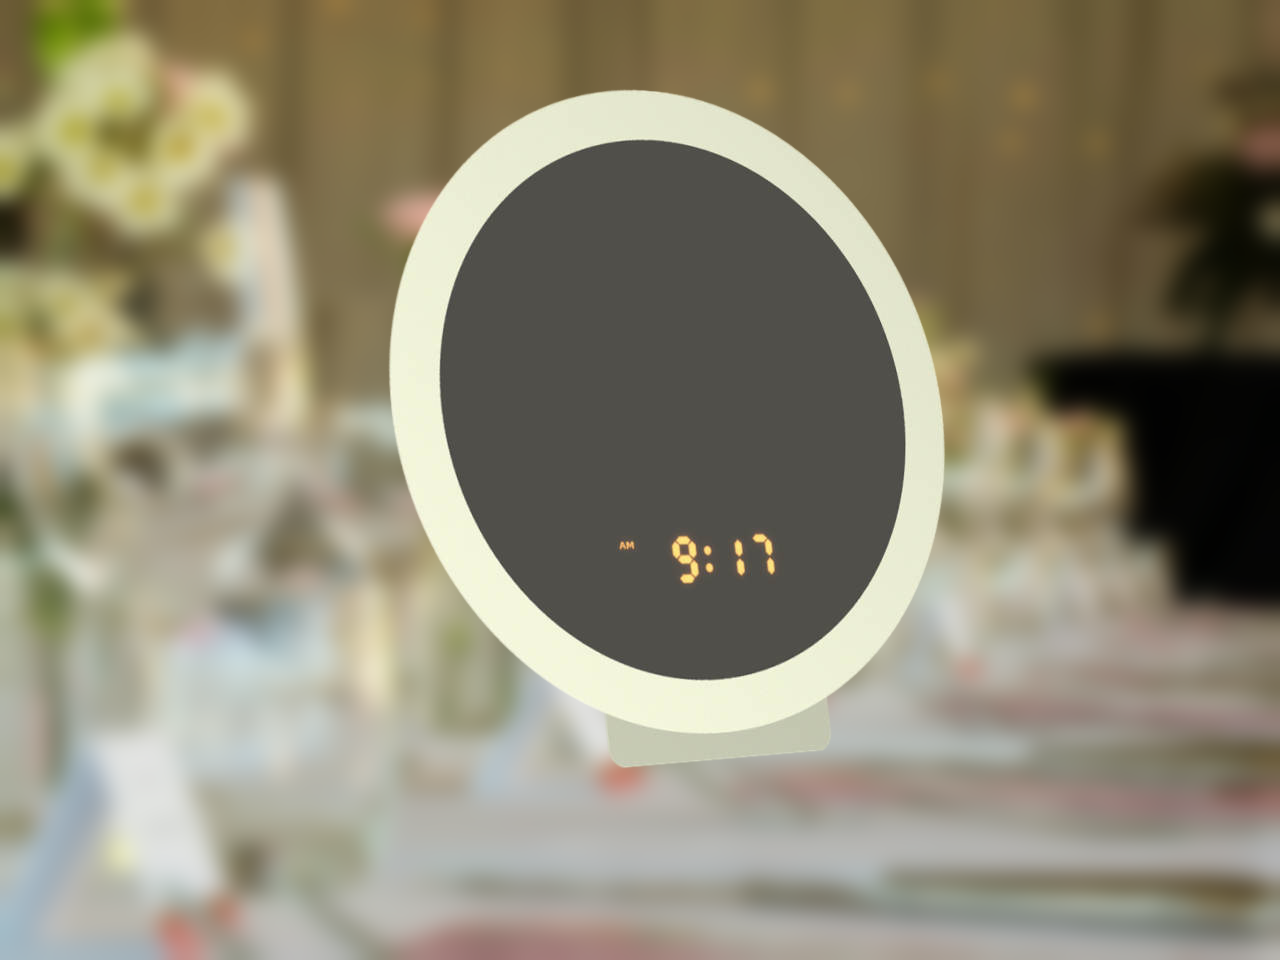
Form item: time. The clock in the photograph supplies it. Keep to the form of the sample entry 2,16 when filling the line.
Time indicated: 9,17
